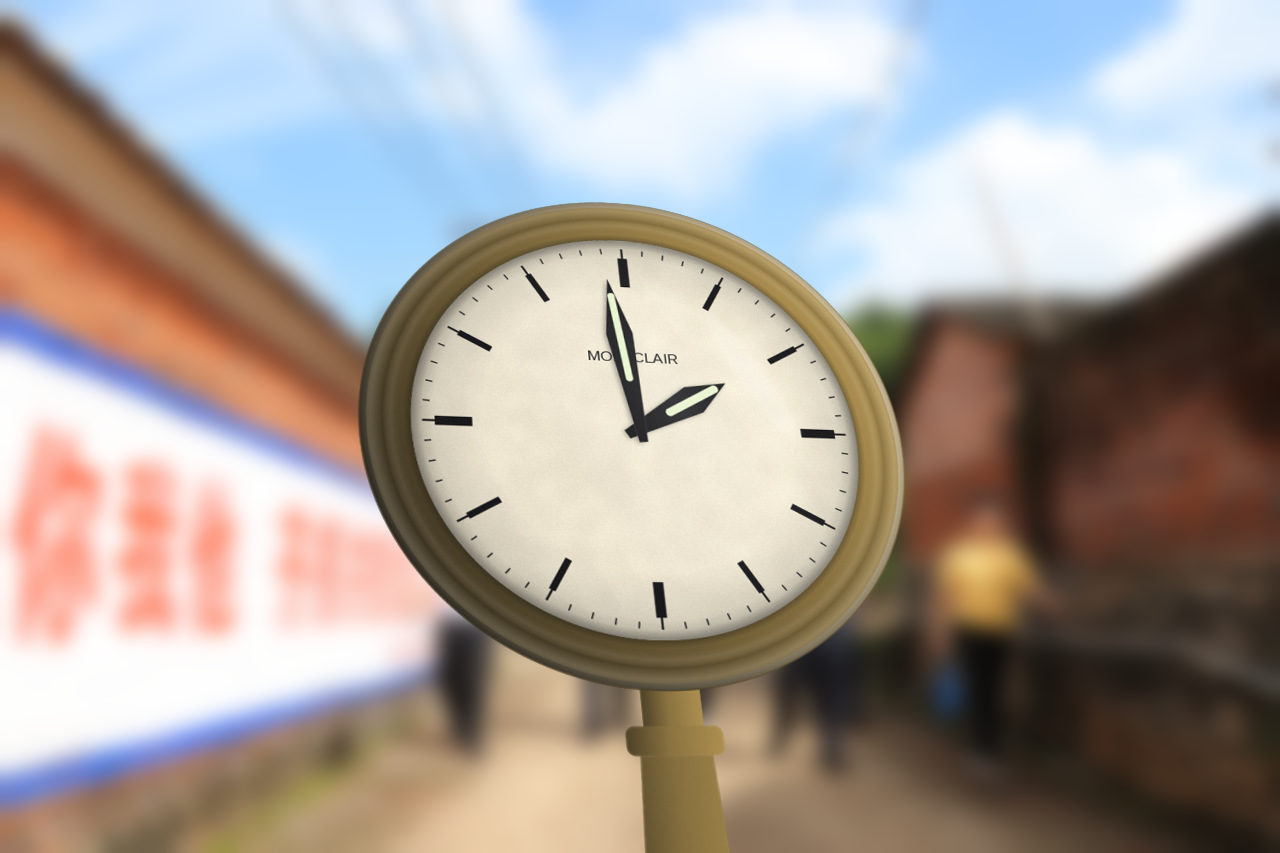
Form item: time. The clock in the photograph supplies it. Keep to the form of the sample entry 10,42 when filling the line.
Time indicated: 1,59
